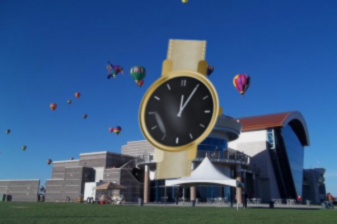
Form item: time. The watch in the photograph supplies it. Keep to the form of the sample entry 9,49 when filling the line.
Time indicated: 12,05
